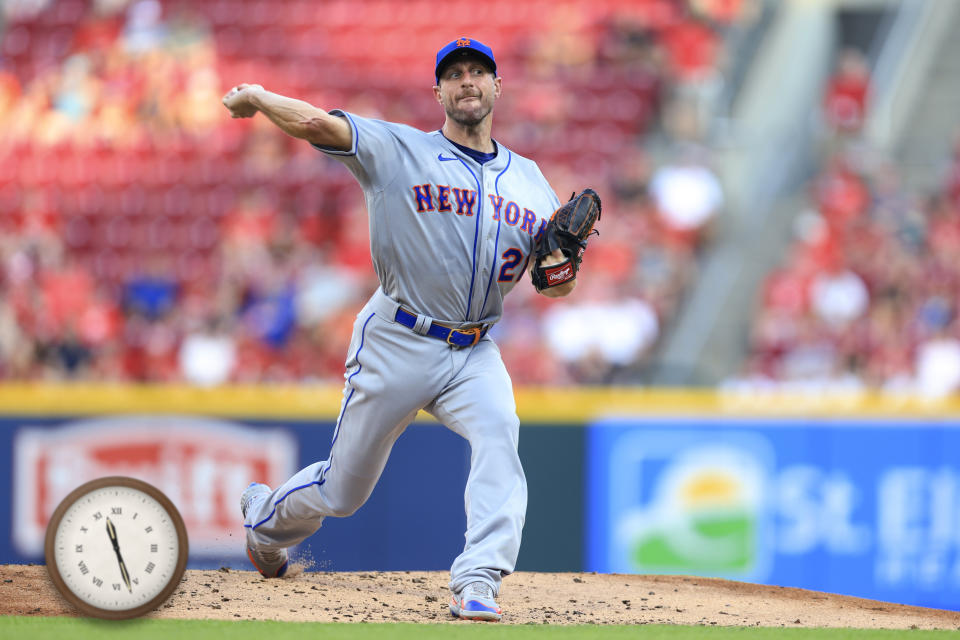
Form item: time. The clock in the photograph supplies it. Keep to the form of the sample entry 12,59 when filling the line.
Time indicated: 11,27
